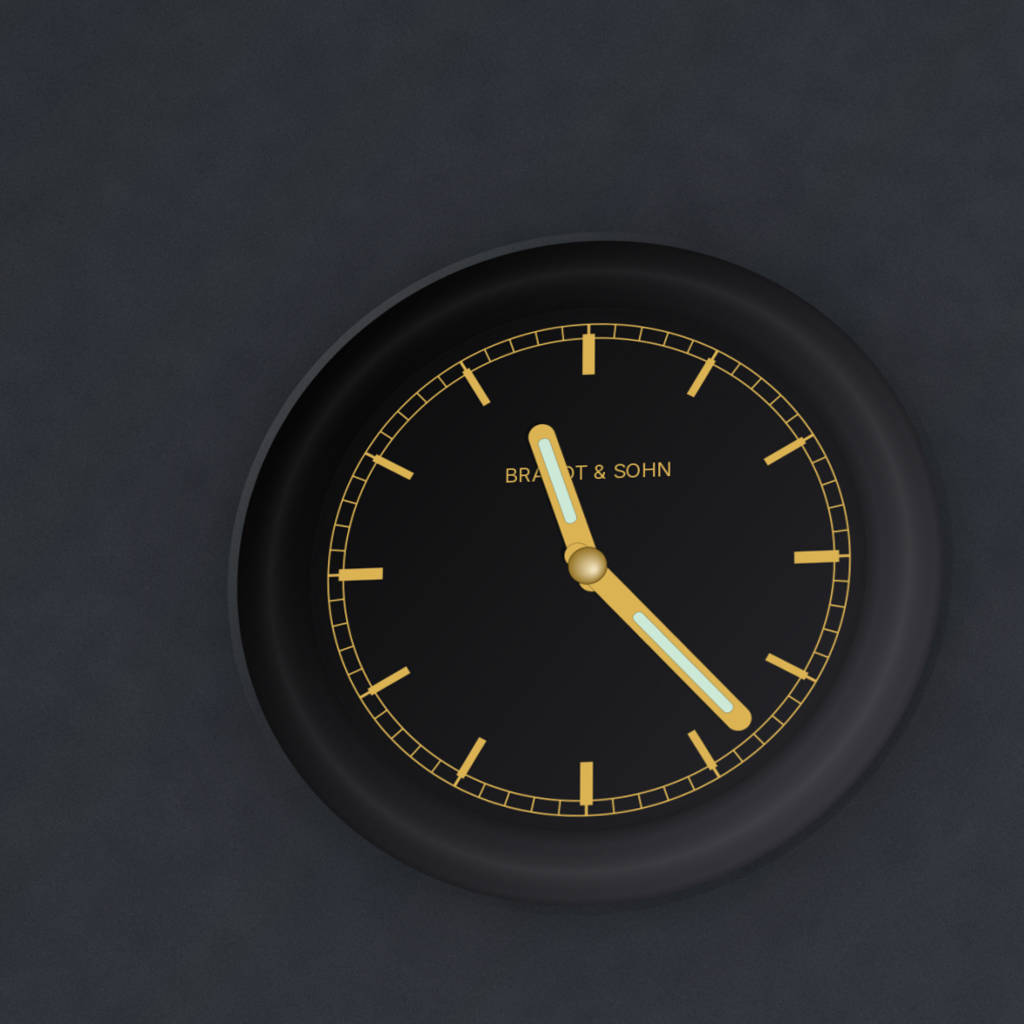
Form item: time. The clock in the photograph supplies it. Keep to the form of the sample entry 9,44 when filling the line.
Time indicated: 11,23
